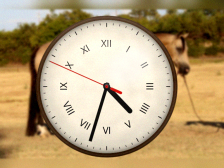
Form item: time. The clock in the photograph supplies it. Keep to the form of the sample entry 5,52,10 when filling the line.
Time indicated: 4,32,49
